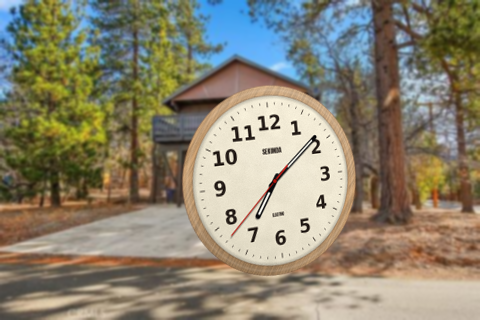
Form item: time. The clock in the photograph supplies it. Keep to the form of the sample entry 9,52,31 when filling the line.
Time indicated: 7,08,38
